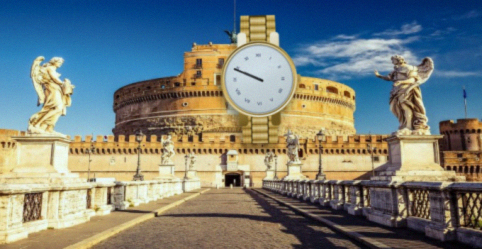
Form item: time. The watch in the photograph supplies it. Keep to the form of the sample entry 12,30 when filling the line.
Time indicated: 9,49
